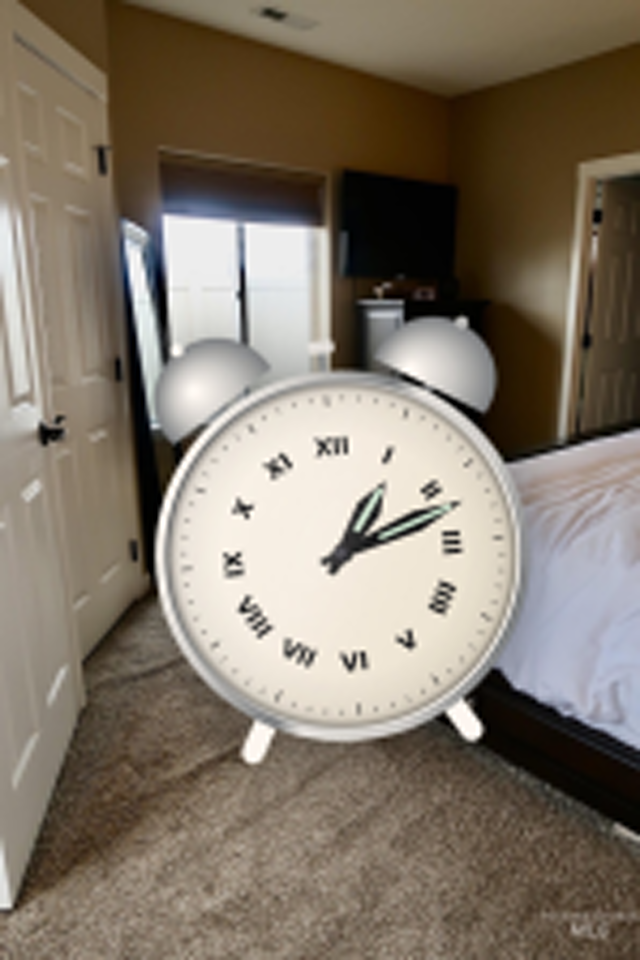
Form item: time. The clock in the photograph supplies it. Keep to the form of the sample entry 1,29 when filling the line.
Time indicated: 1,12
